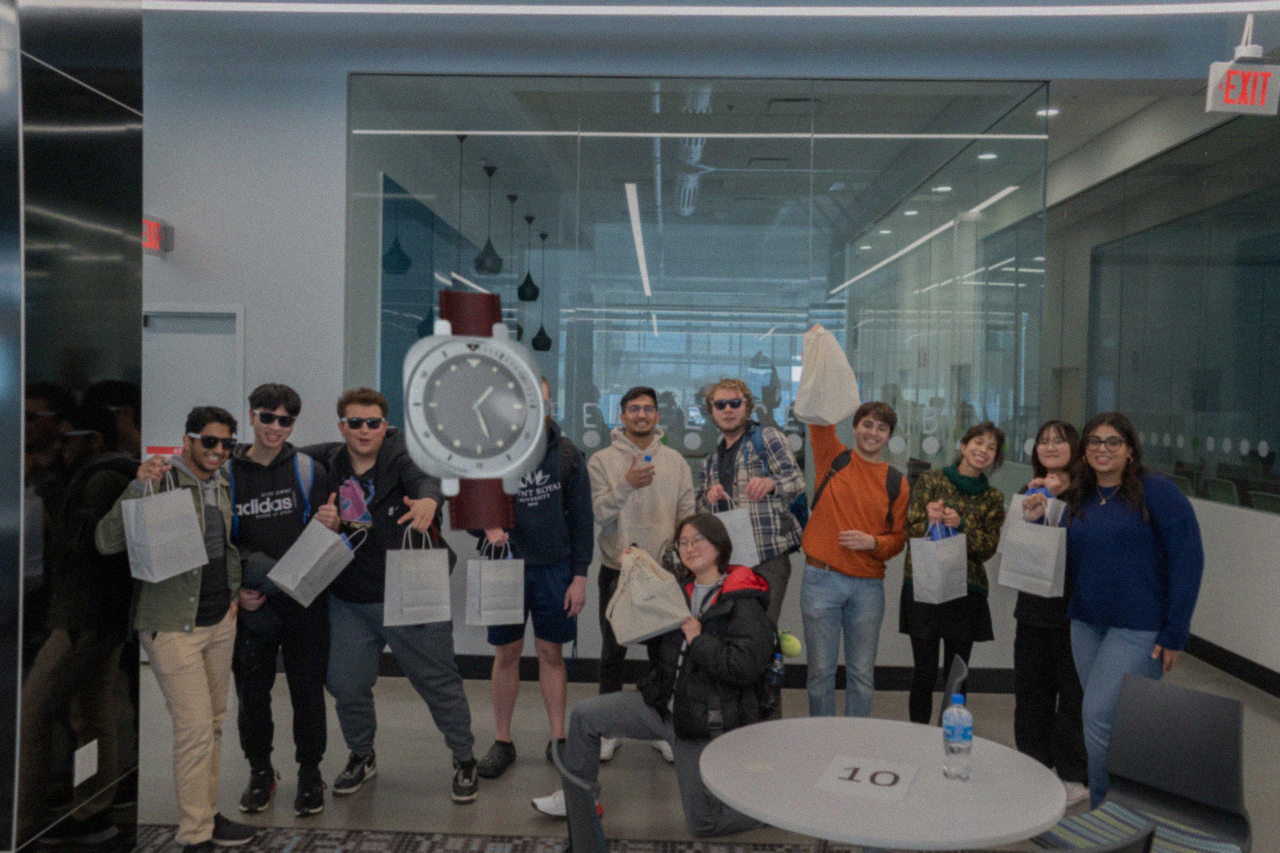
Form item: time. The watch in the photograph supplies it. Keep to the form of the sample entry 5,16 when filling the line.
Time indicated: 1,27
